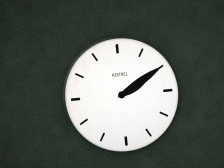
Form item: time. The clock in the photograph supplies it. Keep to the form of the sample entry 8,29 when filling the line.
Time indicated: 2,10
